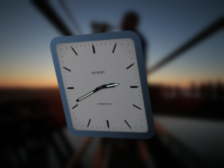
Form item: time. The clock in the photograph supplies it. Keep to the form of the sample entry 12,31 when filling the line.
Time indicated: 2,41
